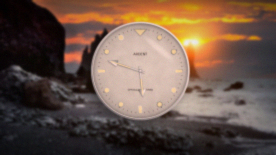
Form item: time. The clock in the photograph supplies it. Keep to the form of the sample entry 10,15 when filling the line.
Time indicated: 5,48
